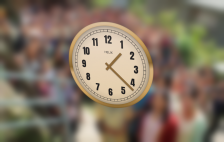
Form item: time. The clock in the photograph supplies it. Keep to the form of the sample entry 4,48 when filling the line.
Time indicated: 1,22
